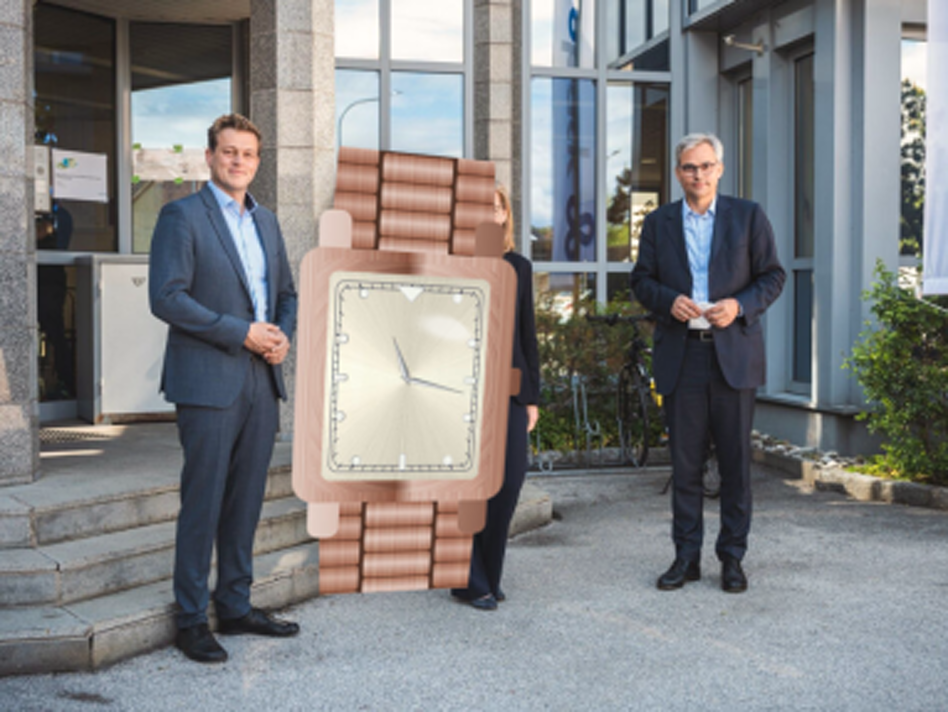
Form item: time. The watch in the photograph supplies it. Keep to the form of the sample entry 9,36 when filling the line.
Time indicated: 11,17
